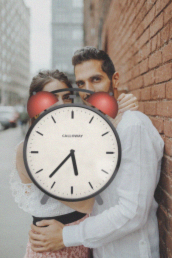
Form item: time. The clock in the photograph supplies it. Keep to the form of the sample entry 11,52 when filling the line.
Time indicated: 5,37
